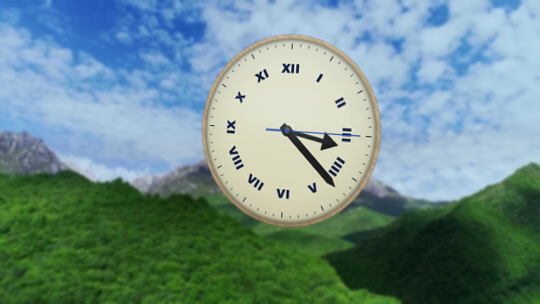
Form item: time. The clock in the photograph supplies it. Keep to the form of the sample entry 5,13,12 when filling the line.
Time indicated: 3,22,15
